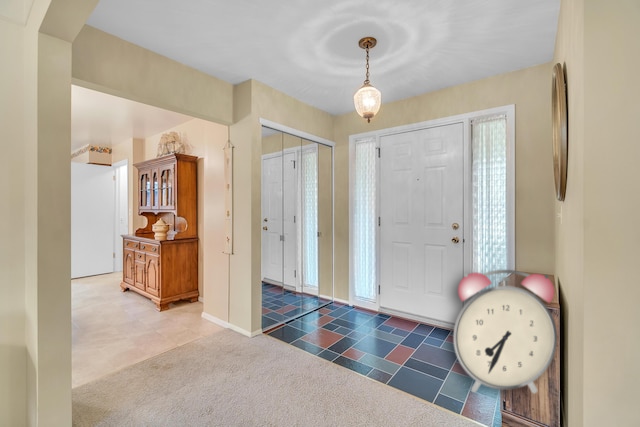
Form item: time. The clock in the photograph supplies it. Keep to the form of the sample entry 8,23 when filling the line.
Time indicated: 7,34
